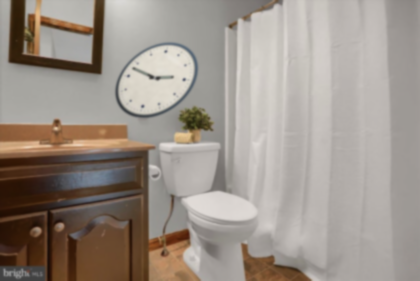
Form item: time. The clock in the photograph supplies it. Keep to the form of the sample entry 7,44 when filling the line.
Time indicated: 2,48
